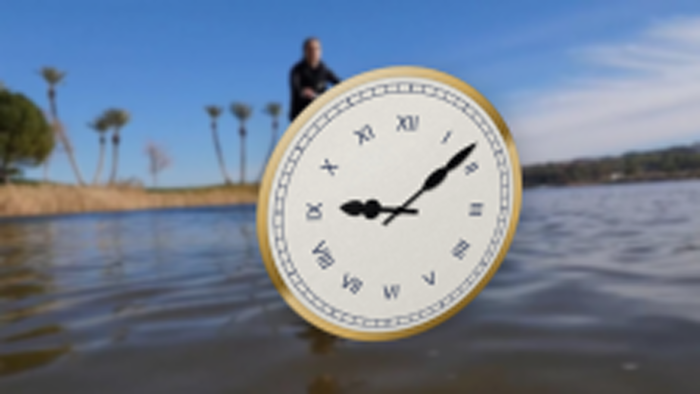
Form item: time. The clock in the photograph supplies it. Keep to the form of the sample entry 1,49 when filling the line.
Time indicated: 9,08
